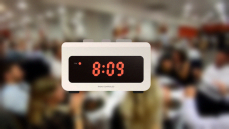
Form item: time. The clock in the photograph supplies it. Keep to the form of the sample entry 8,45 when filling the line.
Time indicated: 8,09
